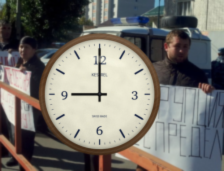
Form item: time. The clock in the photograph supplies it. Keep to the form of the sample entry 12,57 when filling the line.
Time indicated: 9,00
